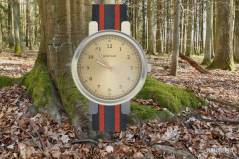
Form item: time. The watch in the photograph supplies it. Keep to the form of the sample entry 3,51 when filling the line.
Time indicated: 9,54
